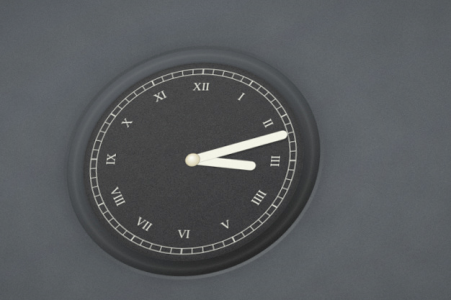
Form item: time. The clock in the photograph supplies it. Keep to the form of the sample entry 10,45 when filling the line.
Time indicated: 3,12
